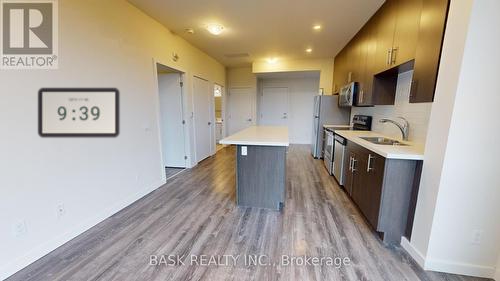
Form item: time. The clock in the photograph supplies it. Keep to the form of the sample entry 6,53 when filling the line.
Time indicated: 9,39
